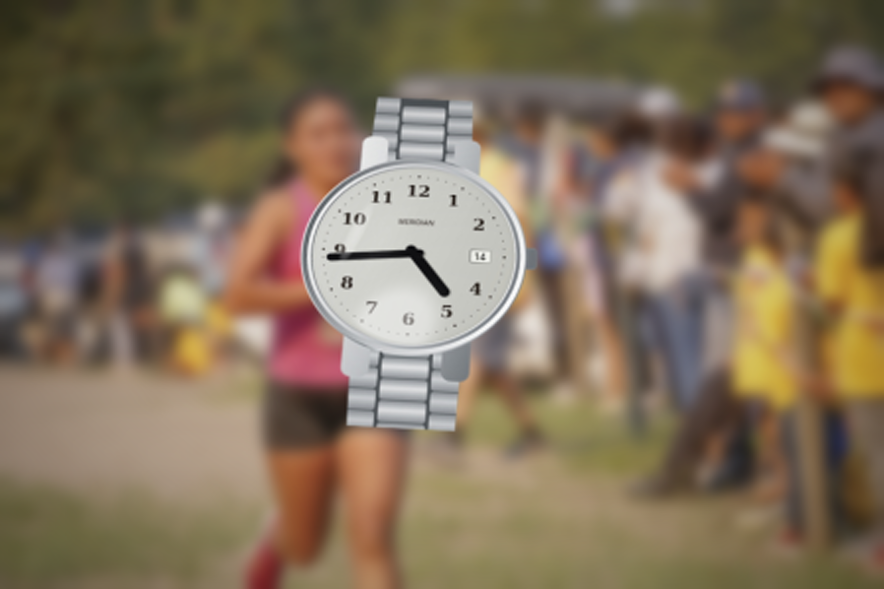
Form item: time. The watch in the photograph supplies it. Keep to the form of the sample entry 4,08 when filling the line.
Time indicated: 4,44
